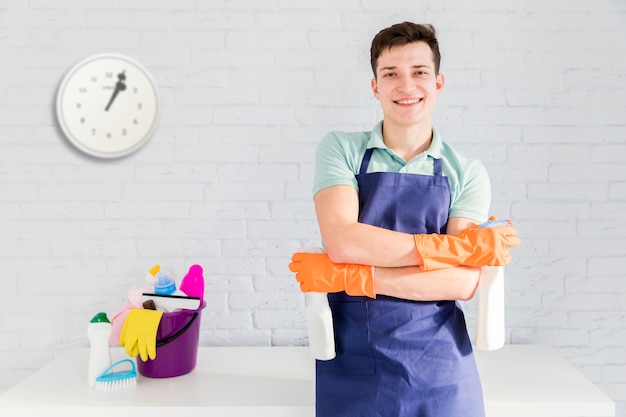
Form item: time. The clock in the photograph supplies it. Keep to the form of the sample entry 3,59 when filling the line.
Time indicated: 1,04
